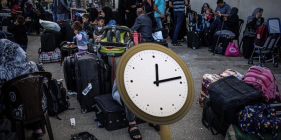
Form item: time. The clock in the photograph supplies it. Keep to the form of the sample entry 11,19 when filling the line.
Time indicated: 12,13
